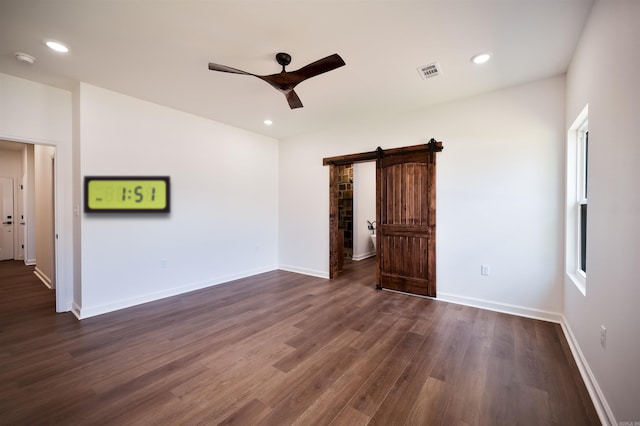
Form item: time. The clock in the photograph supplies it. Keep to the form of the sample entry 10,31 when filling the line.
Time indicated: 1,51
